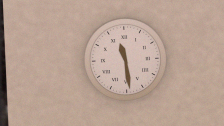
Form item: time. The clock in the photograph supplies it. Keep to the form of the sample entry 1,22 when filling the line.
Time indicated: 11,29
